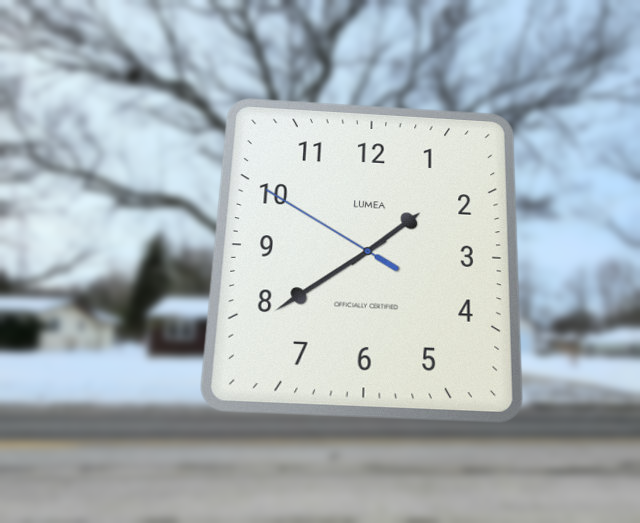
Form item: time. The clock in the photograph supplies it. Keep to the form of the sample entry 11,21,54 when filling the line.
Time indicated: 1,38,50
